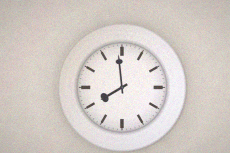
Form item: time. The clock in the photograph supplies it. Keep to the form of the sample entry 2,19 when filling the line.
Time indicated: 7,59
